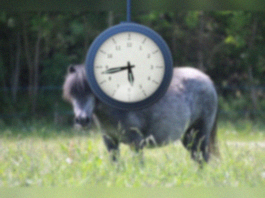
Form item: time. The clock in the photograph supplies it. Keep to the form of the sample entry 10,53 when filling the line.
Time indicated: 5,43
